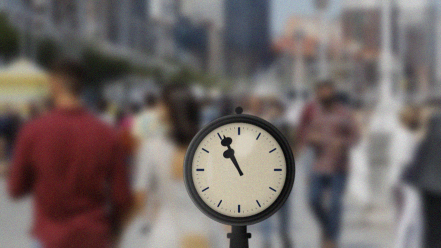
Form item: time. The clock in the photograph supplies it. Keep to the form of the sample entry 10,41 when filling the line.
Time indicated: 10,56
